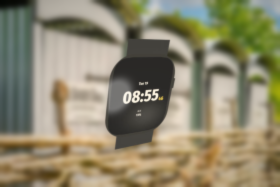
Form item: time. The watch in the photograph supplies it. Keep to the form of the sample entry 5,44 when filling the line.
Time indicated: 8,55
